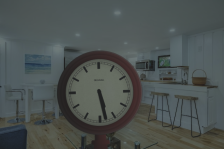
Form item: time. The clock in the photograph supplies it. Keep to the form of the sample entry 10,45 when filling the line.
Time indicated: 5,28
